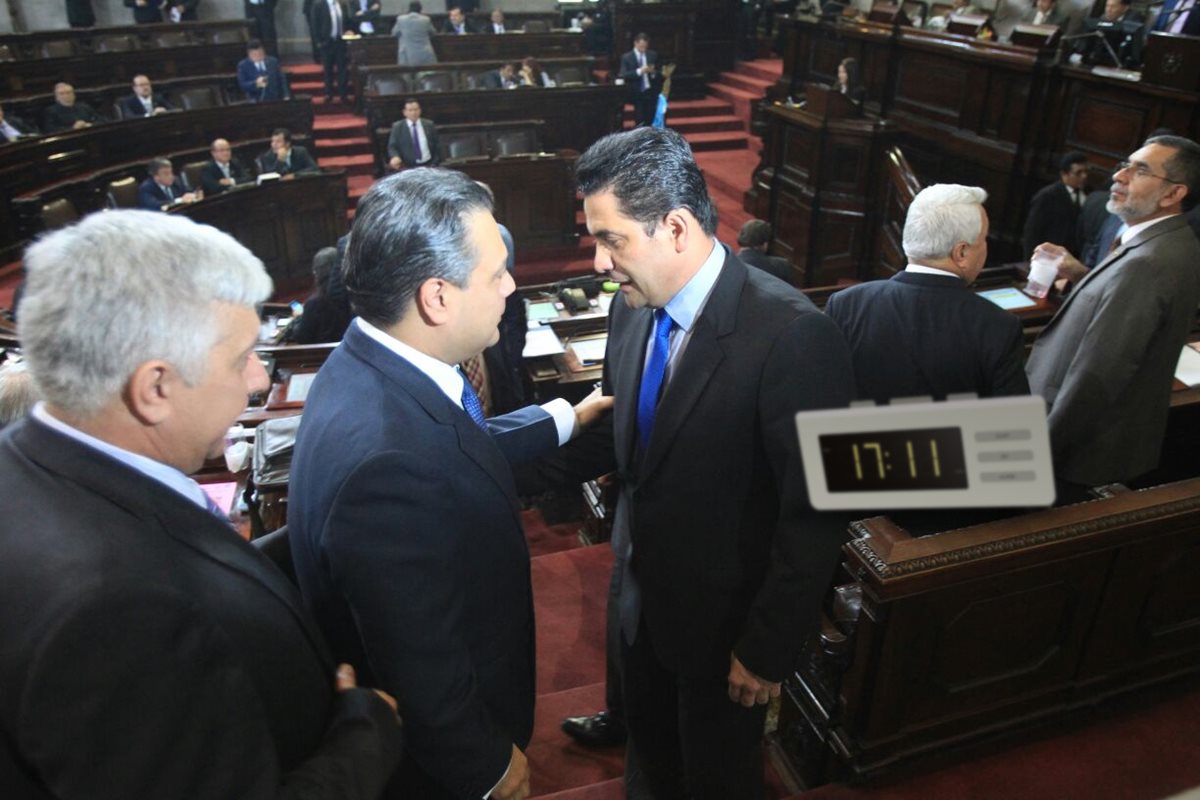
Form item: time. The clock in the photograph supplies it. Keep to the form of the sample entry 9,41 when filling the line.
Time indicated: 17,11
